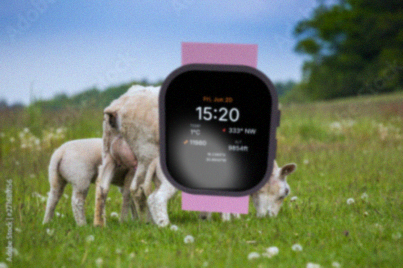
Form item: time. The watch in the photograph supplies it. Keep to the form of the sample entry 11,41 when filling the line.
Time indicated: 15,20
